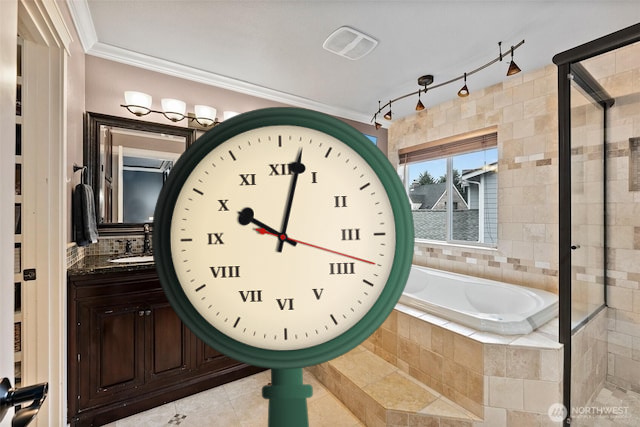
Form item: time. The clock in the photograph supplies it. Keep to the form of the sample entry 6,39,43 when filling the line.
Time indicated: 10,02,18
